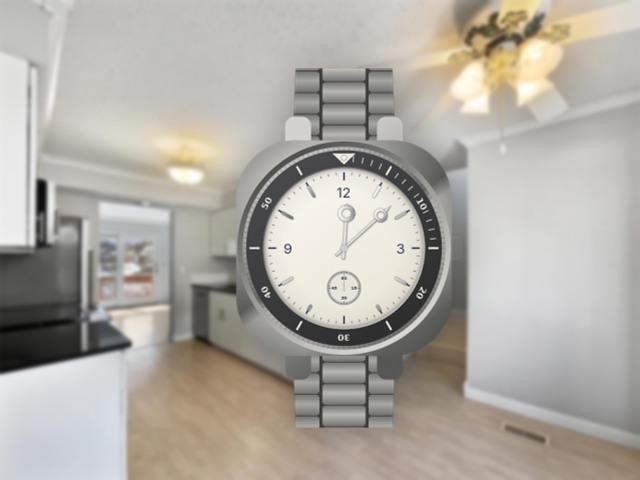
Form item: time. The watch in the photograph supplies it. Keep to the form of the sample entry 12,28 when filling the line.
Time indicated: 12,08
